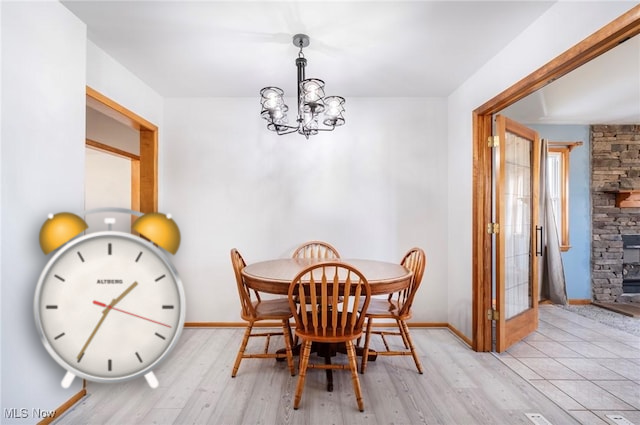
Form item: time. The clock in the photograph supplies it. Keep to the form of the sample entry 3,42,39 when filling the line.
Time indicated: 1,35,18
